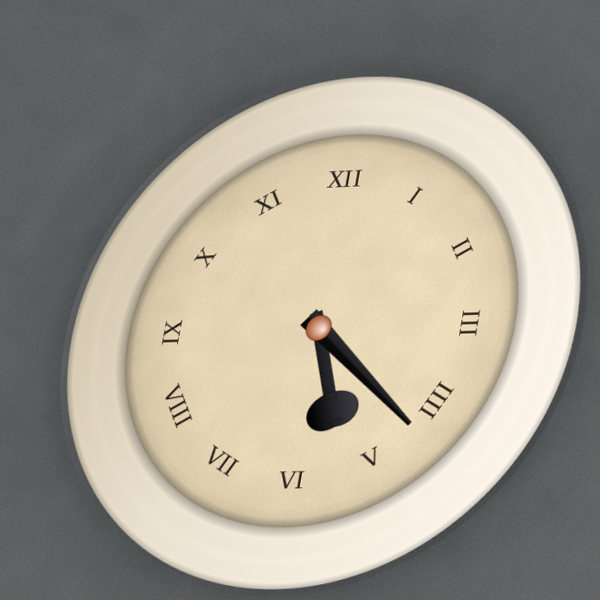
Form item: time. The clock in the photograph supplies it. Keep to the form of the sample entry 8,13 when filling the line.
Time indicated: 5,22
